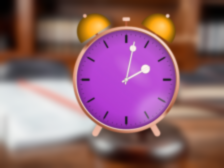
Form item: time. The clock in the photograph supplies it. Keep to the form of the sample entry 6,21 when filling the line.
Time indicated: 2,02
